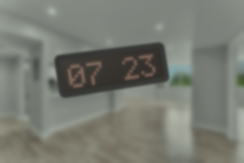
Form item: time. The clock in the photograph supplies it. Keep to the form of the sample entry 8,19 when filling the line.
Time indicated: 7,23
